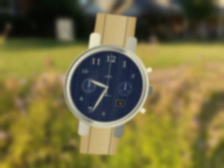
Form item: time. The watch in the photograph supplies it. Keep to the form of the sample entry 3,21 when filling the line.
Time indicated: 9,34
